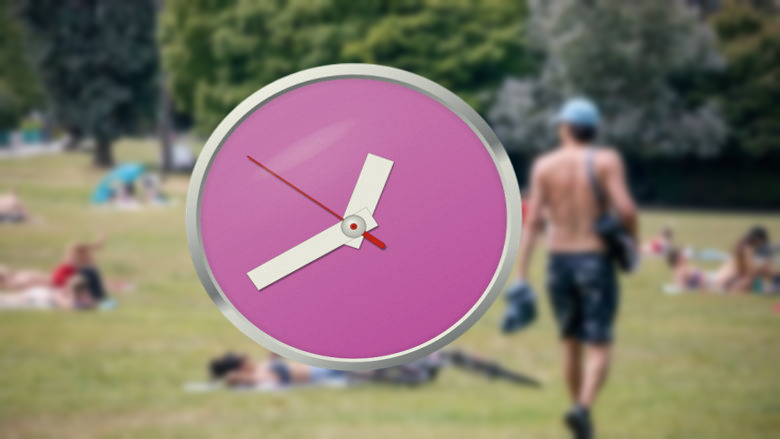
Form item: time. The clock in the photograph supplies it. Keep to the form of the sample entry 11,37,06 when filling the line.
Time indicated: 12,39,51
